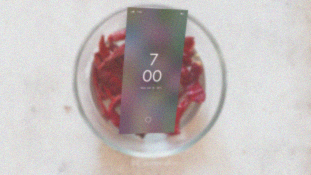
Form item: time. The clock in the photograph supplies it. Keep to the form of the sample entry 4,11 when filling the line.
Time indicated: 7,00
